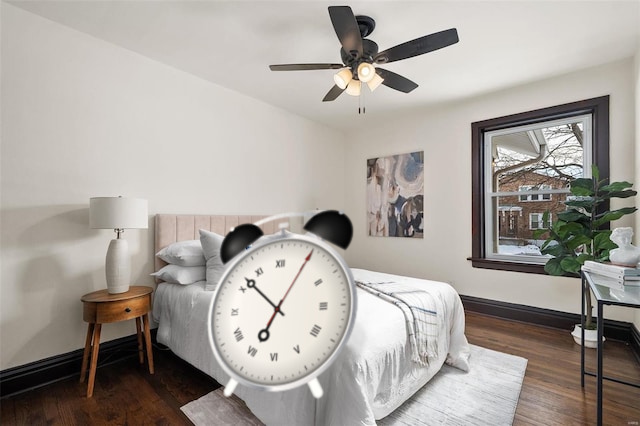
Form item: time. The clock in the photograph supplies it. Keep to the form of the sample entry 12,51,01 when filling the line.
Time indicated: 6,52,05
